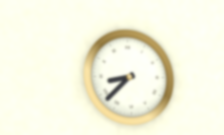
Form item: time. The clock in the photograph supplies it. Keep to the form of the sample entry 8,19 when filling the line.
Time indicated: 8,38
